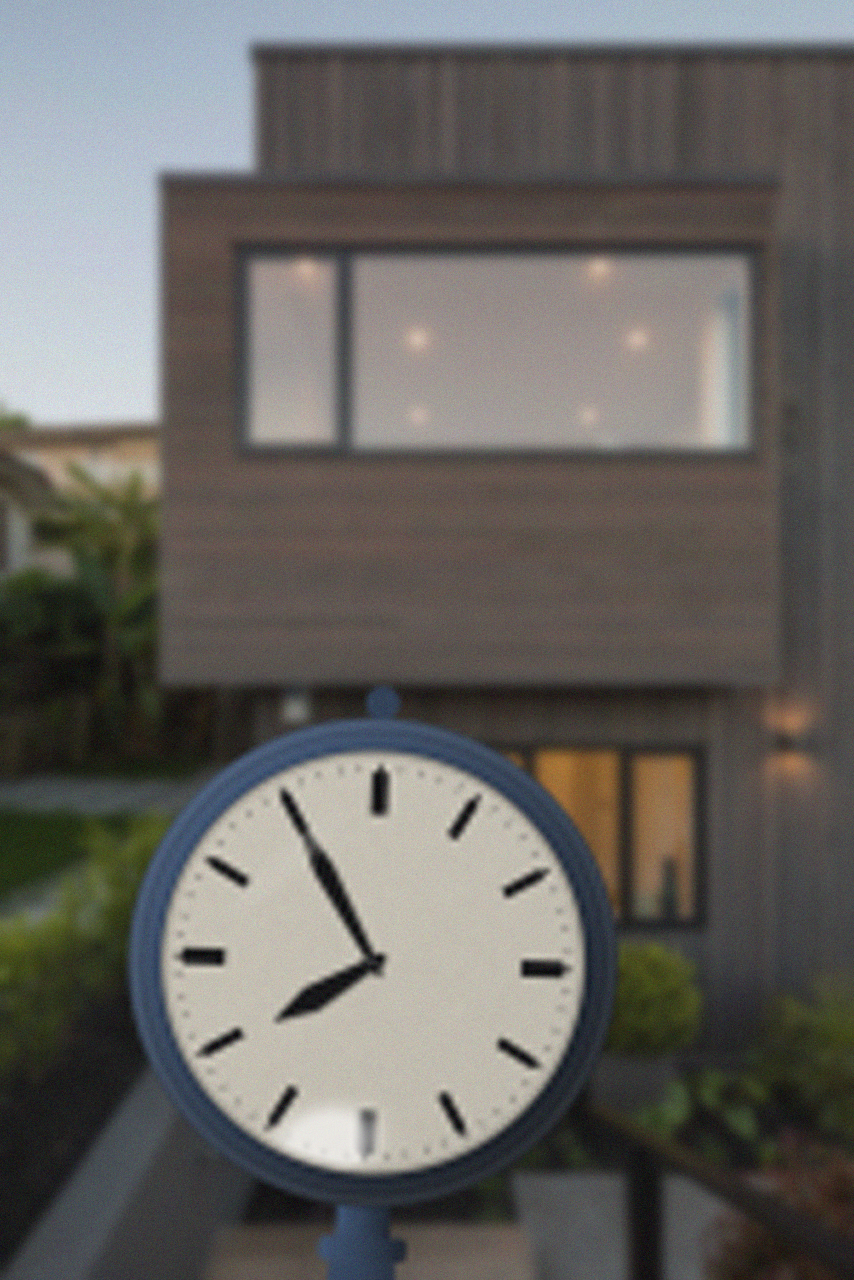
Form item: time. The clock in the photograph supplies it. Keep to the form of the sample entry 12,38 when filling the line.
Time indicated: 7,55
